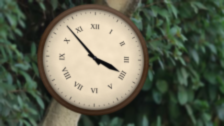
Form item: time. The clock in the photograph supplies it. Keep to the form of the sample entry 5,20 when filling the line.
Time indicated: 3,53
